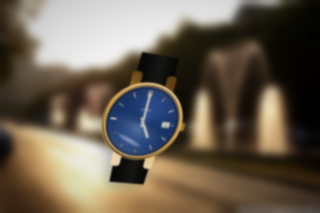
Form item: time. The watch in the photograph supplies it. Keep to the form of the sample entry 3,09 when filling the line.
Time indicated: 5,00
